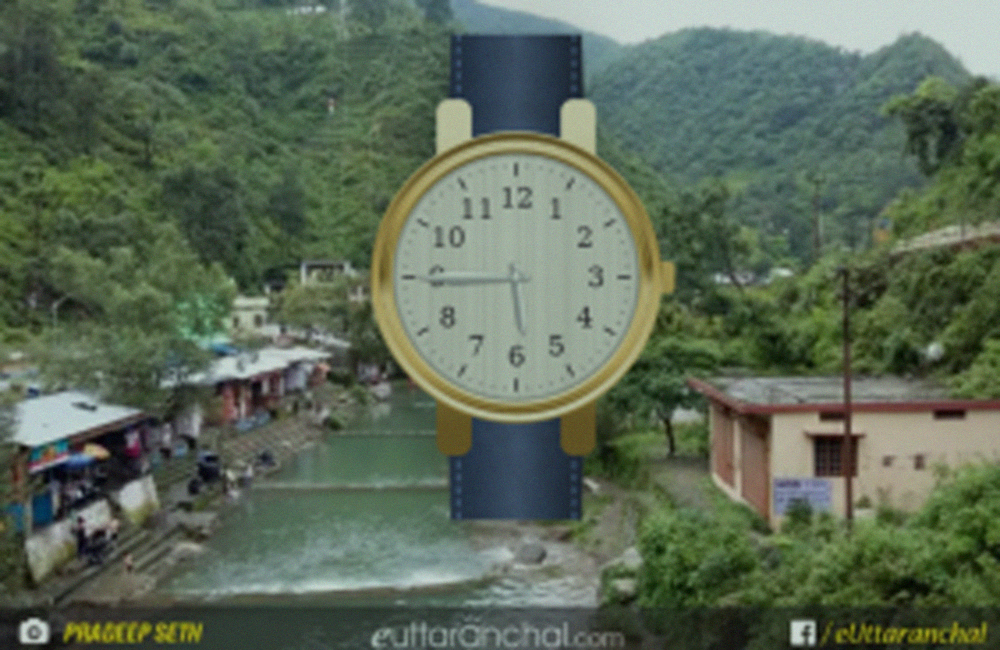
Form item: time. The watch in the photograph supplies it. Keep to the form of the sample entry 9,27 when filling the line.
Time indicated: 5,45
